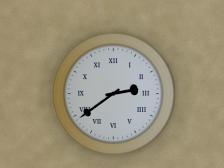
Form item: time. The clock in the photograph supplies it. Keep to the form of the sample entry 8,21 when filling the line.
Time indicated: 2,39
